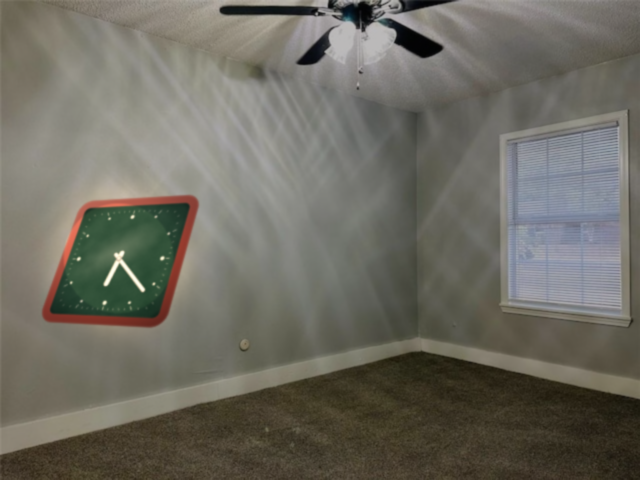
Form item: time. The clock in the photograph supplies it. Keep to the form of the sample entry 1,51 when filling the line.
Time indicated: 6,22
